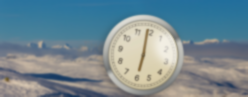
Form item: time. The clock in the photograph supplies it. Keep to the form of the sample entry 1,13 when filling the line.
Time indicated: 5,59
